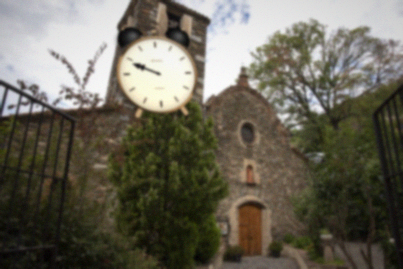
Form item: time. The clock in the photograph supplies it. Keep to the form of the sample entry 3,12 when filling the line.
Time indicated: 9,49
